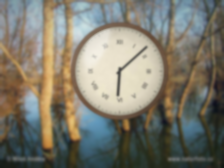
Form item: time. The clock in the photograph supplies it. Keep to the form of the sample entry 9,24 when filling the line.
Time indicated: 6,08
